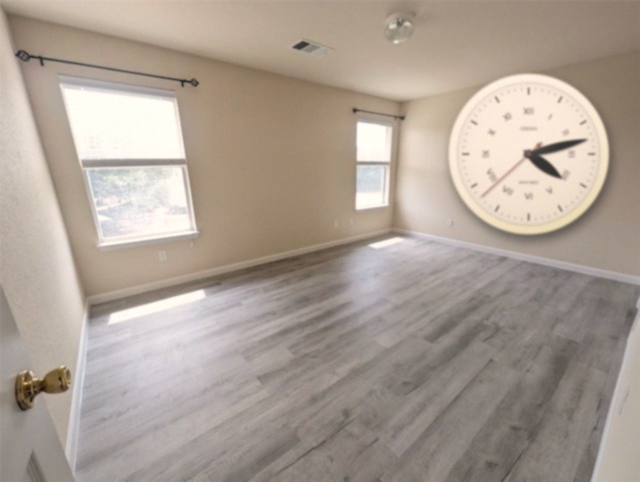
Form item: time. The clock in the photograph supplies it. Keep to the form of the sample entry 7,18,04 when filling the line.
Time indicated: 4,12,38
